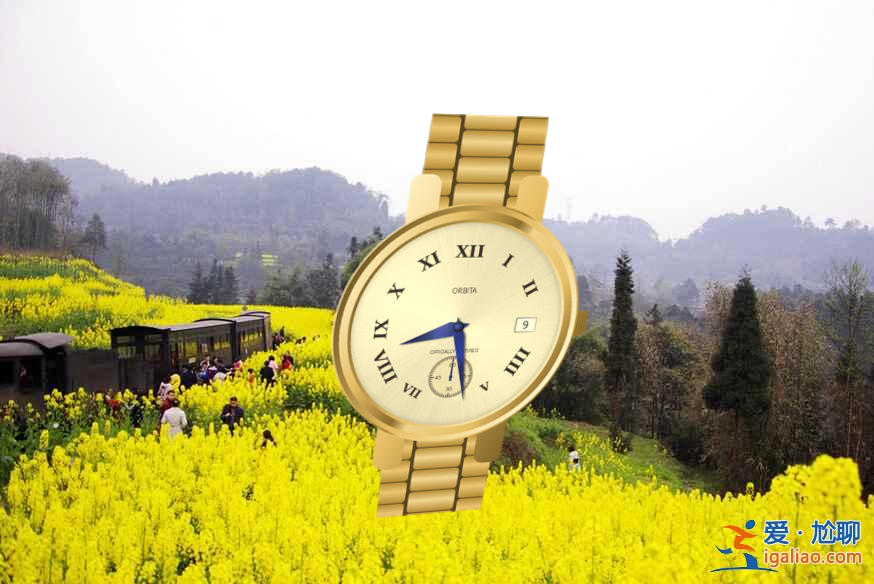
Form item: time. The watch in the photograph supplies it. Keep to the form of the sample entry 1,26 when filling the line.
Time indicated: 8,28
